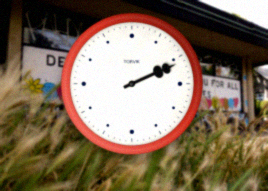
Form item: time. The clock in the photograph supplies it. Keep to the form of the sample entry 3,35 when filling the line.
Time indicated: 2,11
